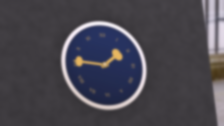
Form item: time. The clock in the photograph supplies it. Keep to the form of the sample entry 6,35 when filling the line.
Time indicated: 1,46
